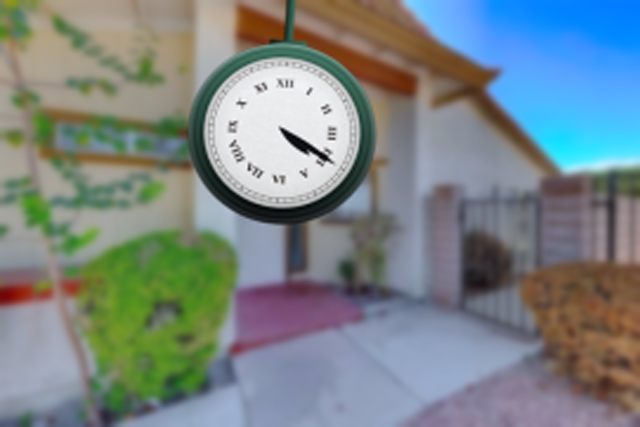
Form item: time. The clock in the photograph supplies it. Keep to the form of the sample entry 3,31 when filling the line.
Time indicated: 4,20
